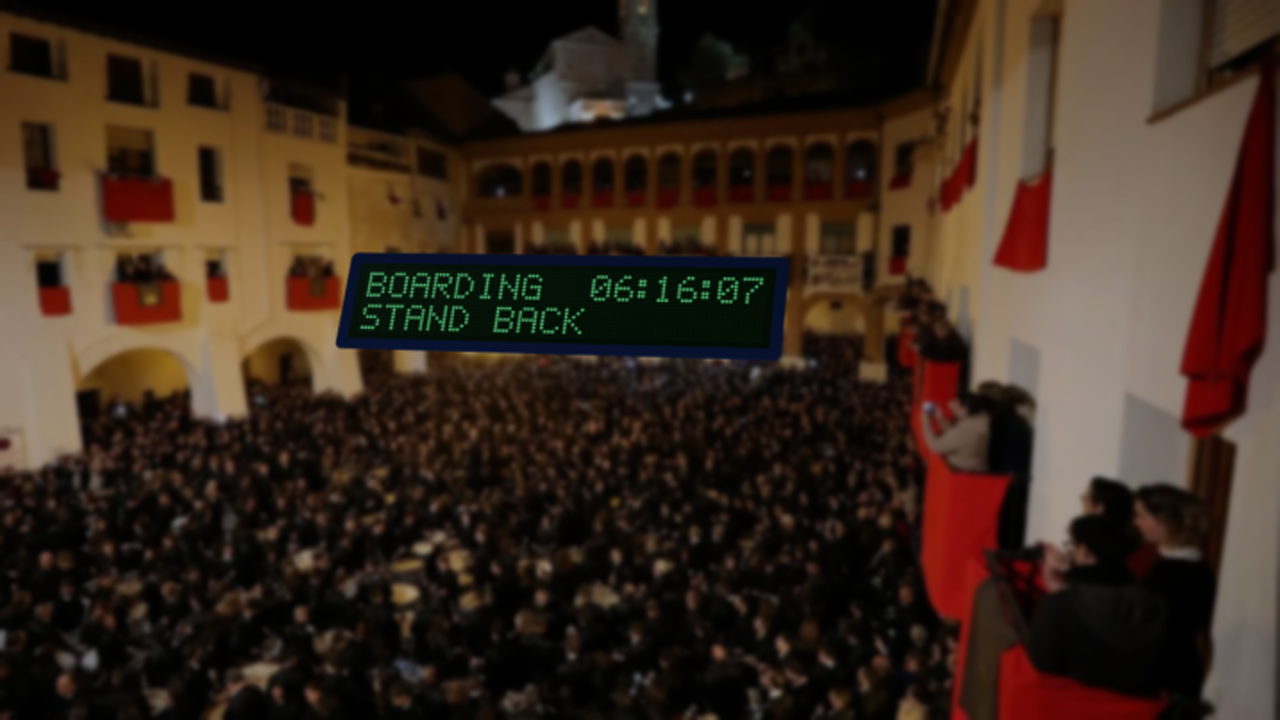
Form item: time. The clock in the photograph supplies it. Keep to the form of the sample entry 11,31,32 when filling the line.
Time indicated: 6,16,07
